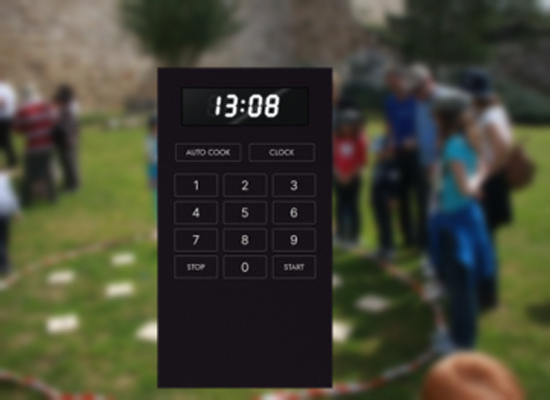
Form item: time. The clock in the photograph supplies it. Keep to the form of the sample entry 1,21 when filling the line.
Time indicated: 13,08
